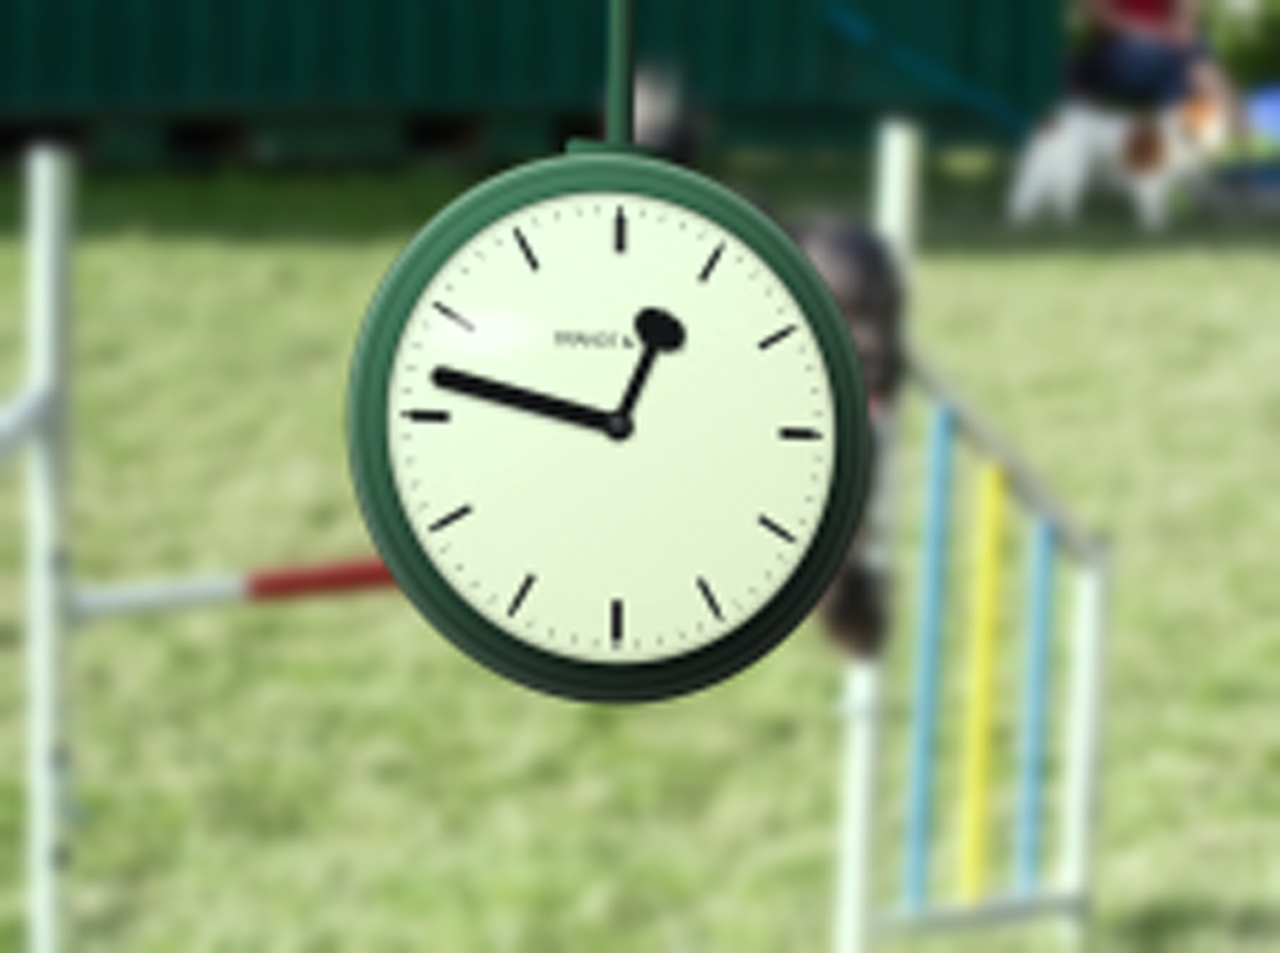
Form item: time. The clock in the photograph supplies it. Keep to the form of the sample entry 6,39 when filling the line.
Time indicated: 12,47
